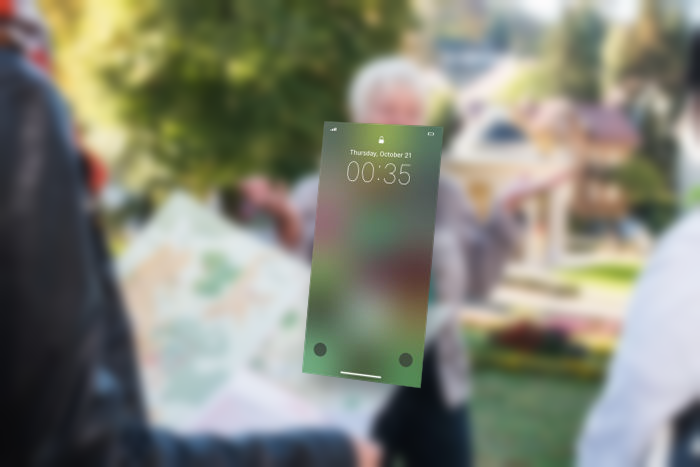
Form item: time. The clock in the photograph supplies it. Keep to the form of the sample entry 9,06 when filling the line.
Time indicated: 0,35
